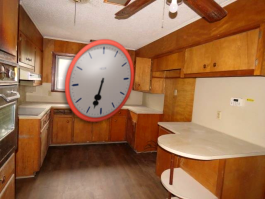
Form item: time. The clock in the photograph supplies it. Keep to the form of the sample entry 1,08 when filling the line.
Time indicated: 6,33
